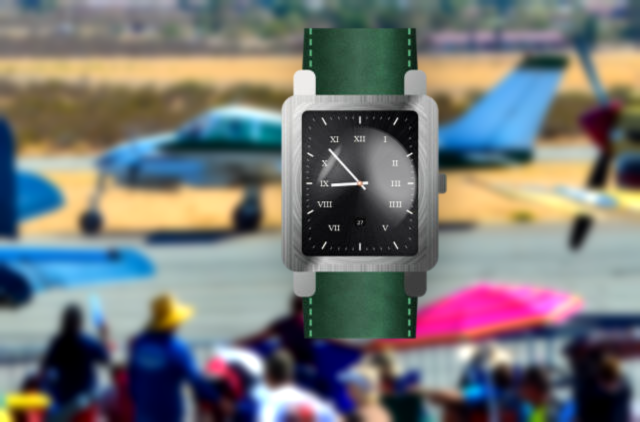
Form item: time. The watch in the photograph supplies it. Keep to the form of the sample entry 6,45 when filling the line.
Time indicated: 8,53
